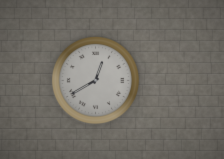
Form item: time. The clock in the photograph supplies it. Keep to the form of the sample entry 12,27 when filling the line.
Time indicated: 12,40
